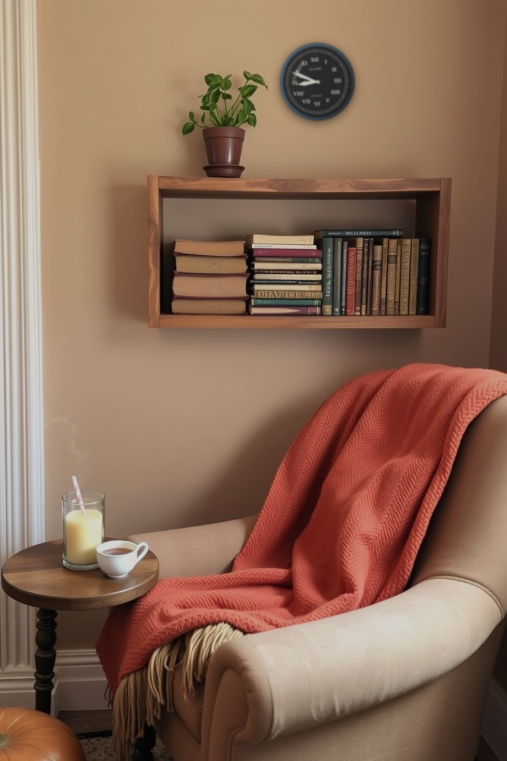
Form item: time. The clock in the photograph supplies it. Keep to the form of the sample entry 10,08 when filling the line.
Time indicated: 8,49
